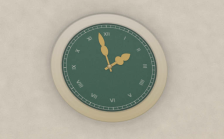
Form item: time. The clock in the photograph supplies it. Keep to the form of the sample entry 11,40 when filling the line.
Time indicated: 1,58
